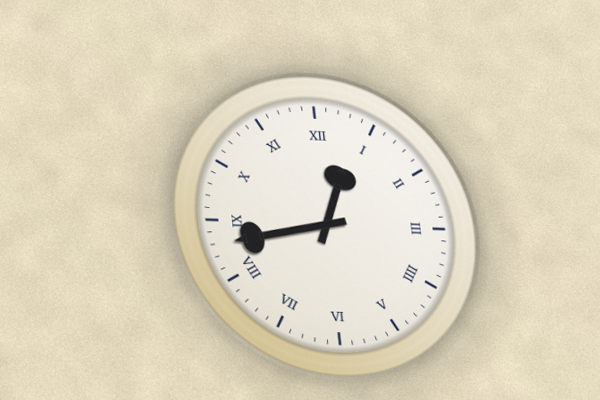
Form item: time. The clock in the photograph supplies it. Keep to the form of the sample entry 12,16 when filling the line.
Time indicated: 12,43
